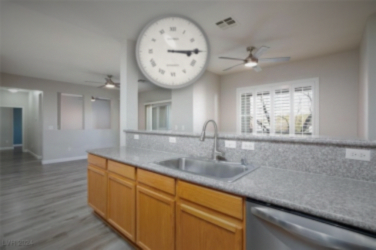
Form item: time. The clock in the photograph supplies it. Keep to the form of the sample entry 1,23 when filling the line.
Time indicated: 3,15
